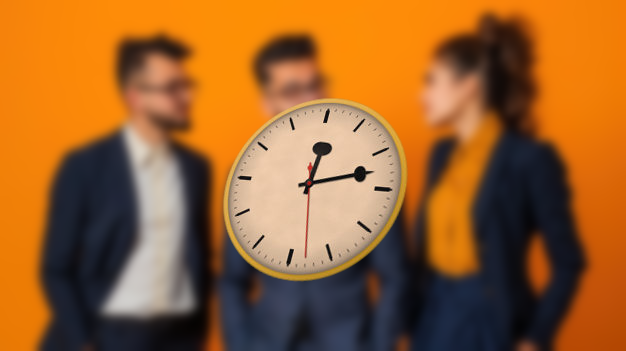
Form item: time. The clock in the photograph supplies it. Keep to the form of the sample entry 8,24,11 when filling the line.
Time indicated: 12,12,28
